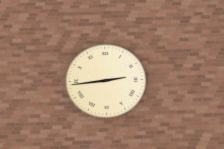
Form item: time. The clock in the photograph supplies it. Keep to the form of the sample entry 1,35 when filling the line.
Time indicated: 2,44
